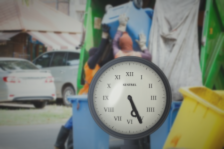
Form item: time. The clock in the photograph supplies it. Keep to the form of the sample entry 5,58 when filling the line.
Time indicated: 5,26
